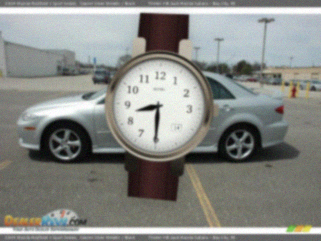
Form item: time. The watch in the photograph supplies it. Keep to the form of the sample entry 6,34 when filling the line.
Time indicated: 8,30
